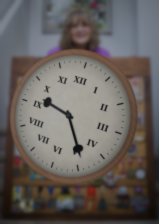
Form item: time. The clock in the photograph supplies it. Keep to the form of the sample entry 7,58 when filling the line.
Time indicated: 9,24
